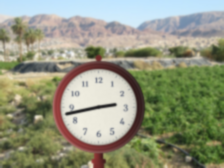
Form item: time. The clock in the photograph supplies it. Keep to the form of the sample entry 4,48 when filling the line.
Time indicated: 2,43
